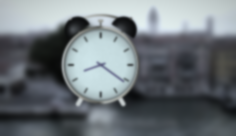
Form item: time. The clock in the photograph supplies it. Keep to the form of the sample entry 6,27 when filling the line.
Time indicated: 8,21
